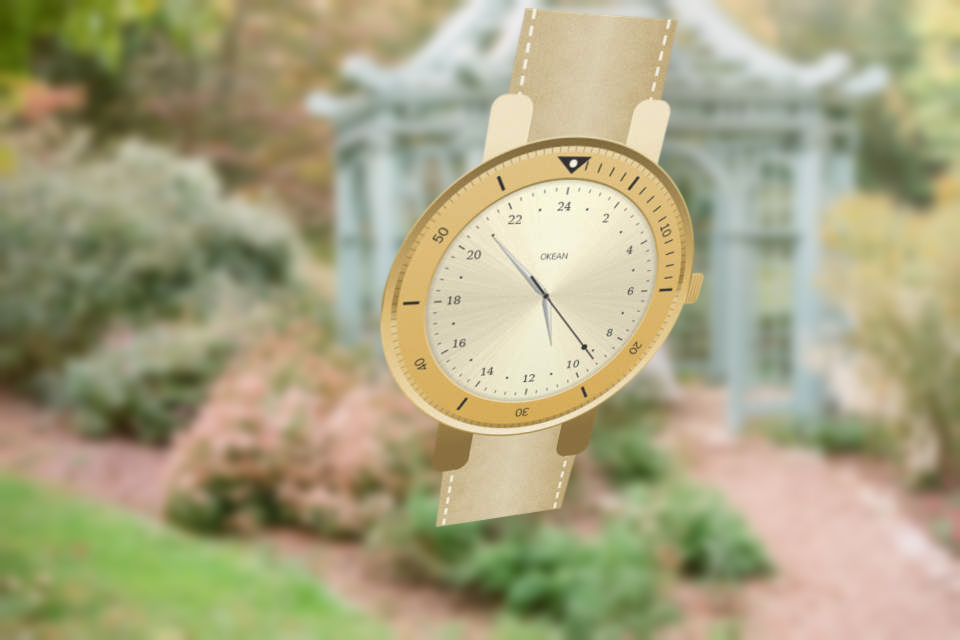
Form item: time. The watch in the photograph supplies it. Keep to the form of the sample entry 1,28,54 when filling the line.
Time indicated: 10,52,23
